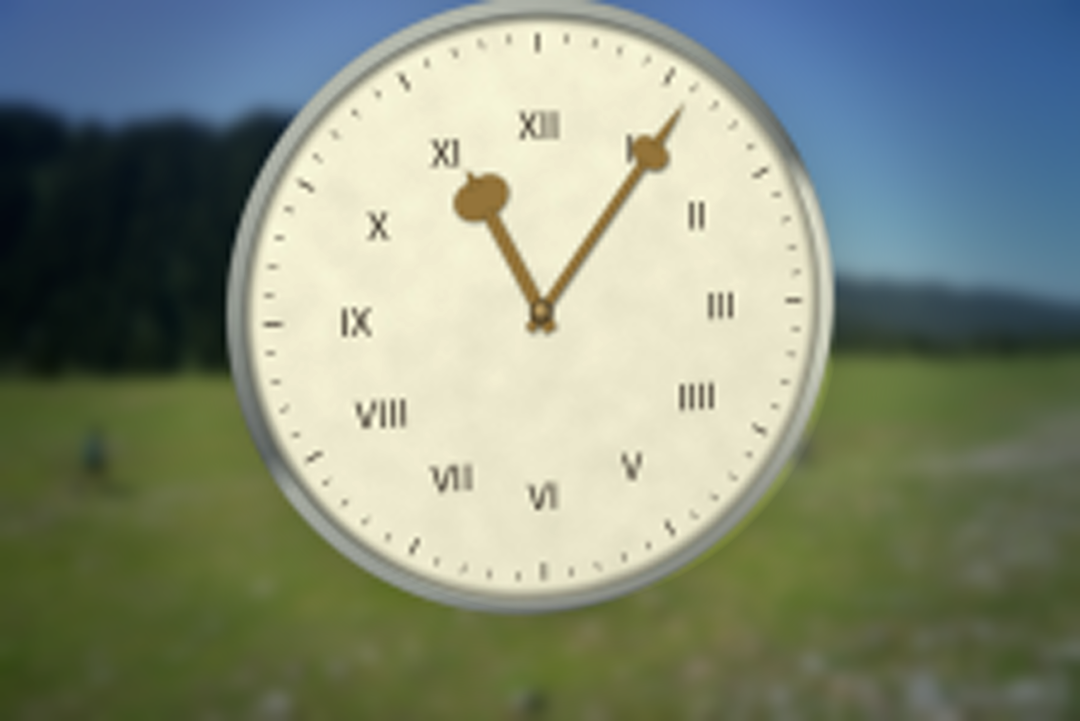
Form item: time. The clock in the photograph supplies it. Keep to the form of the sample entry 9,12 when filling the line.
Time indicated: 11,06
